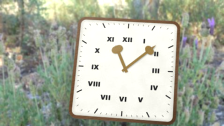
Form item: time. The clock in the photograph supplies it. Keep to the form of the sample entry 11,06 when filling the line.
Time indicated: 11,08
